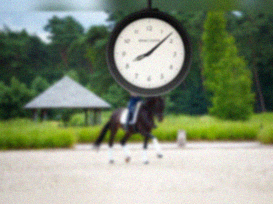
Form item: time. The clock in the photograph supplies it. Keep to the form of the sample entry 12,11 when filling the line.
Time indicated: 8,08
